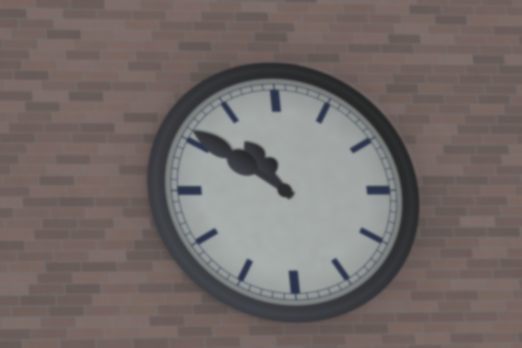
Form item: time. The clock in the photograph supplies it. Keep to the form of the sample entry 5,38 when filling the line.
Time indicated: 10,51
